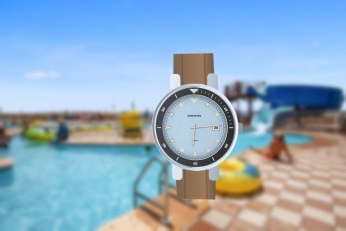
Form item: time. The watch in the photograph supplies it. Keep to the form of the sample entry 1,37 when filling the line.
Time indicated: 6,14
